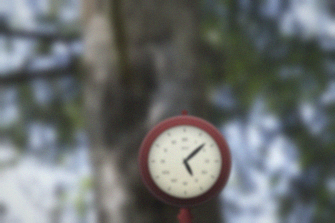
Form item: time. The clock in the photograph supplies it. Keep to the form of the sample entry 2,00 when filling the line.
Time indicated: 5,08
